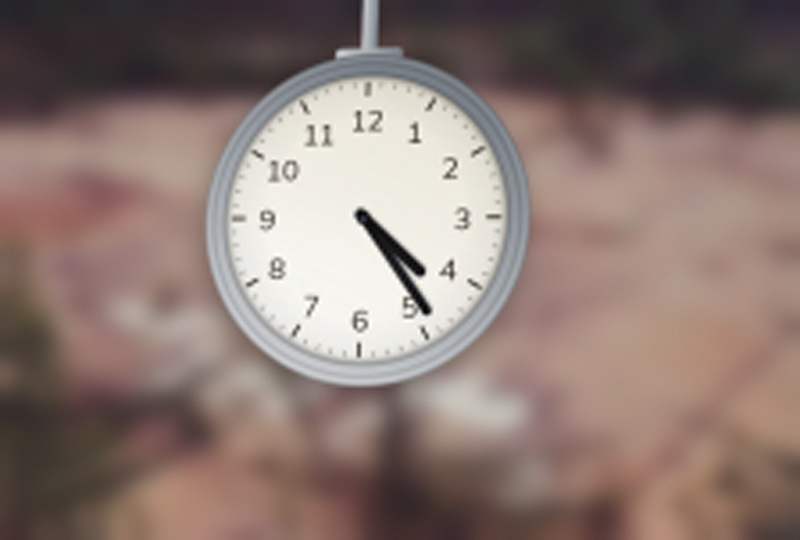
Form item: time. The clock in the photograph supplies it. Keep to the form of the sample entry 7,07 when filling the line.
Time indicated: 4,24
